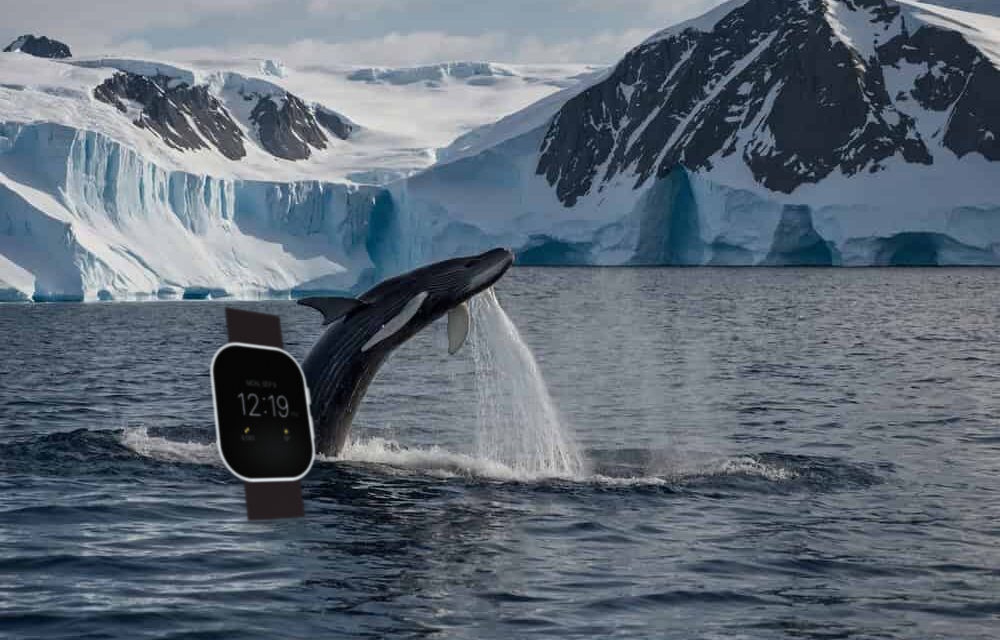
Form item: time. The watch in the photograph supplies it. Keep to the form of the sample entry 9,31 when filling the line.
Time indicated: 12,19
